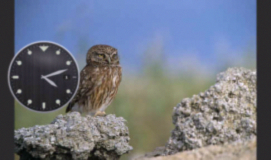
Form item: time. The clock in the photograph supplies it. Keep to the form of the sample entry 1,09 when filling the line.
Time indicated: 4,12
